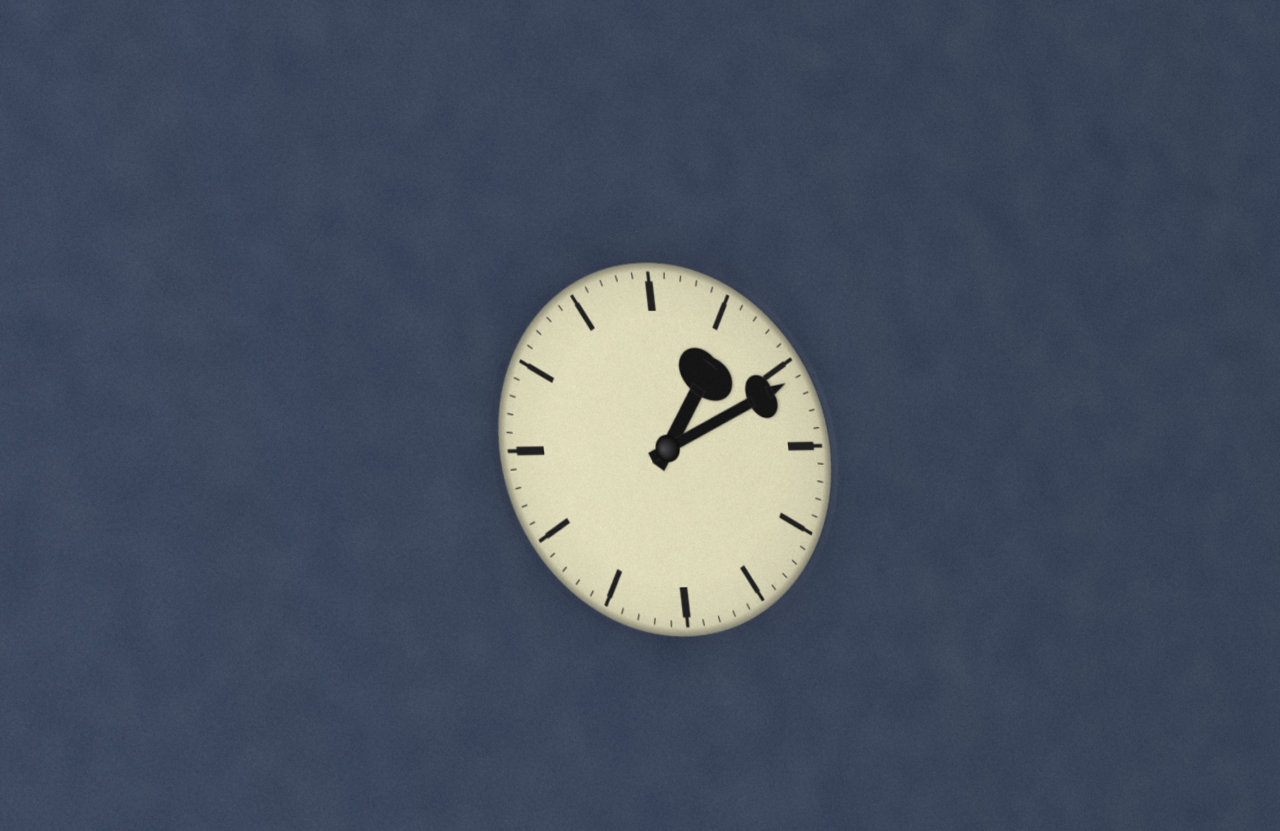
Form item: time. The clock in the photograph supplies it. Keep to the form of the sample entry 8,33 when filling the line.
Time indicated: 1,11
